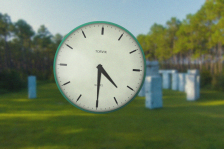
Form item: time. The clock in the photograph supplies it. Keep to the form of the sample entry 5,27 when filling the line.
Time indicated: 4,30
